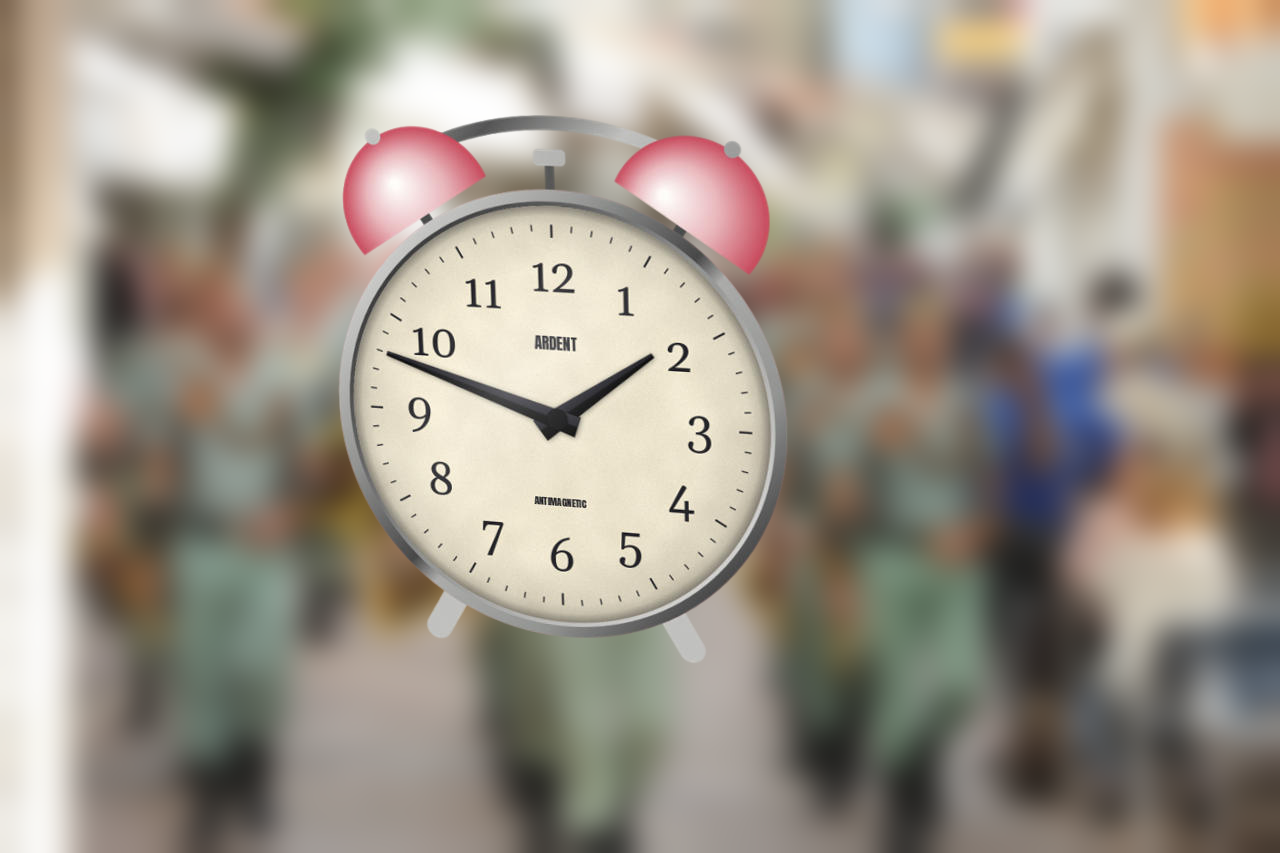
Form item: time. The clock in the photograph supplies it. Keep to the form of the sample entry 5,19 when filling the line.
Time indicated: 1,48
